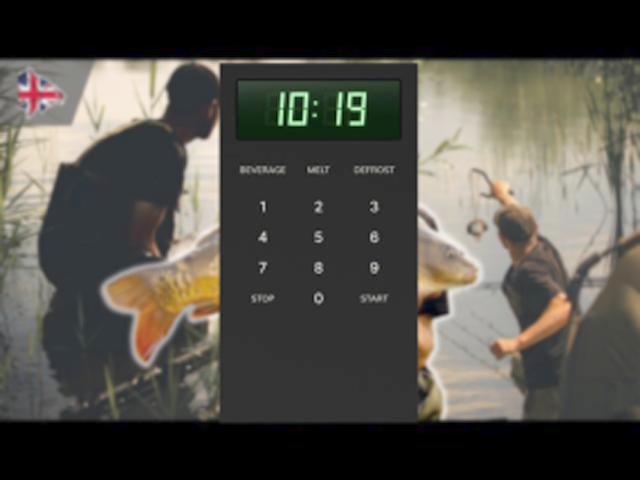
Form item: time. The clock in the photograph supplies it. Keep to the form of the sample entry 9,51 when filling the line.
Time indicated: 10,19
